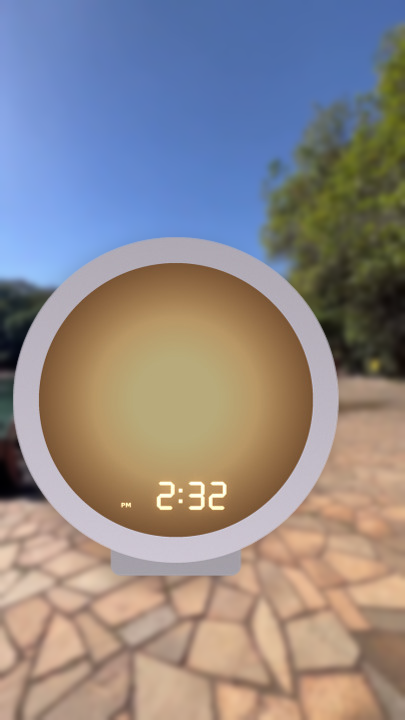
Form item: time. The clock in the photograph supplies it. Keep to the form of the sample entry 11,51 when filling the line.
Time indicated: 2,32
